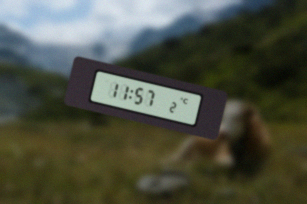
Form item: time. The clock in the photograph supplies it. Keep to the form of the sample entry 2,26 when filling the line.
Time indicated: 11,57
